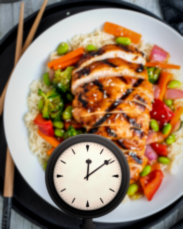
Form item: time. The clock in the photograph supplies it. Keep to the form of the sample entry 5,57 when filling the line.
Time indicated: 12,09
